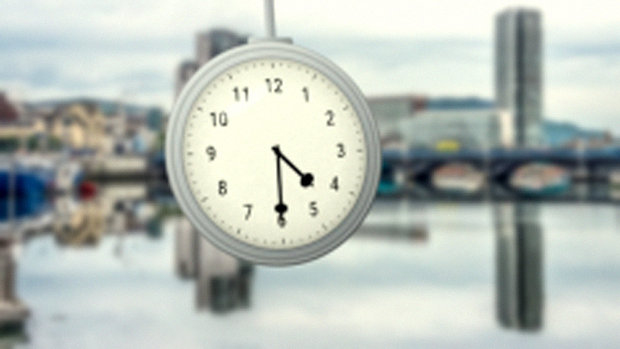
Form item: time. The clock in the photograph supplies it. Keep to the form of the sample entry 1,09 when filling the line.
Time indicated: 4,30
